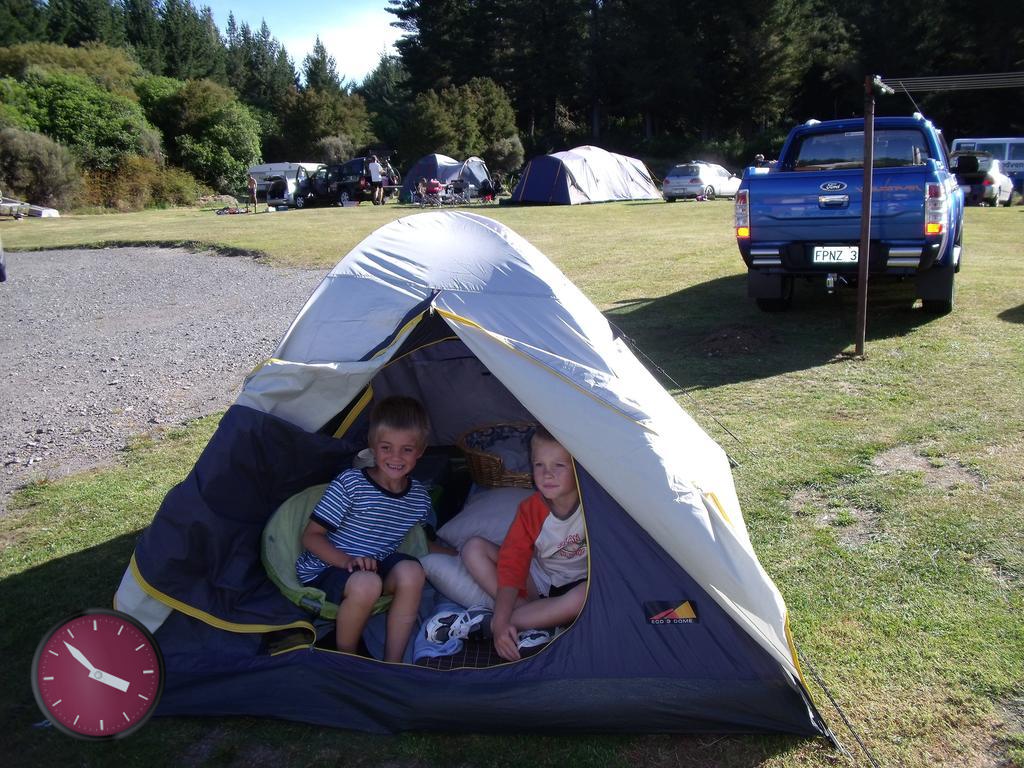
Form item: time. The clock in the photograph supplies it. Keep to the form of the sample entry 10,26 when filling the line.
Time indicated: 3,53
